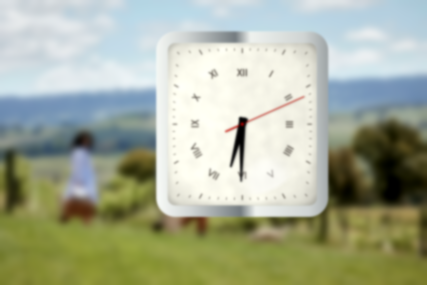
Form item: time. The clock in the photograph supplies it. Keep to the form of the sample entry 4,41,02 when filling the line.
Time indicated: 6,30,11
